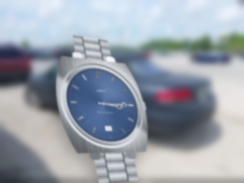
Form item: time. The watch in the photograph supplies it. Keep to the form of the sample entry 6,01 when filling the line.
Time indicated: 3,15
